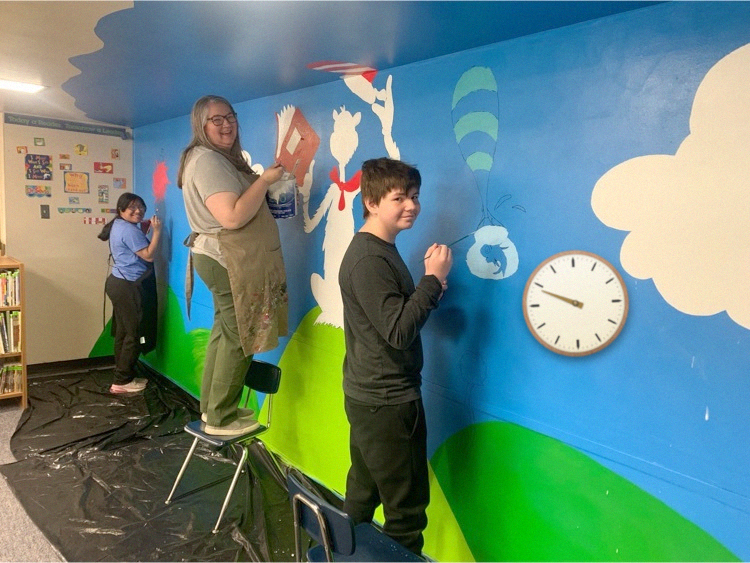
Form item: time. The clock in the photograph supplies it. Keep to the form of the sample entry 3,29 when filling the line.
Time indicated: 9,49
